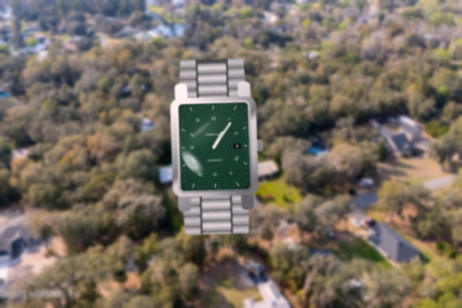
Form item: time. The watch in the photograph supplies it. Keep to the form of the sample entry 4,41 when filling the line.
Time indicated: 1,06
